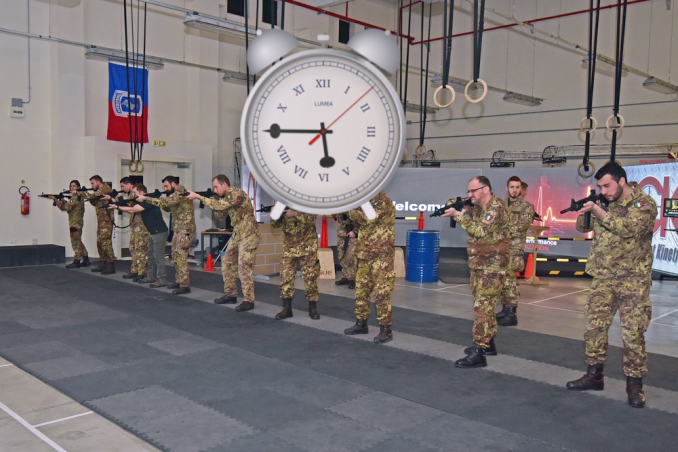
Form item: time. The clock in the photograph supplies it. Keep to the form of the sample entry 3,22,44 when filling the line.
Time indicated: 5,45,08
